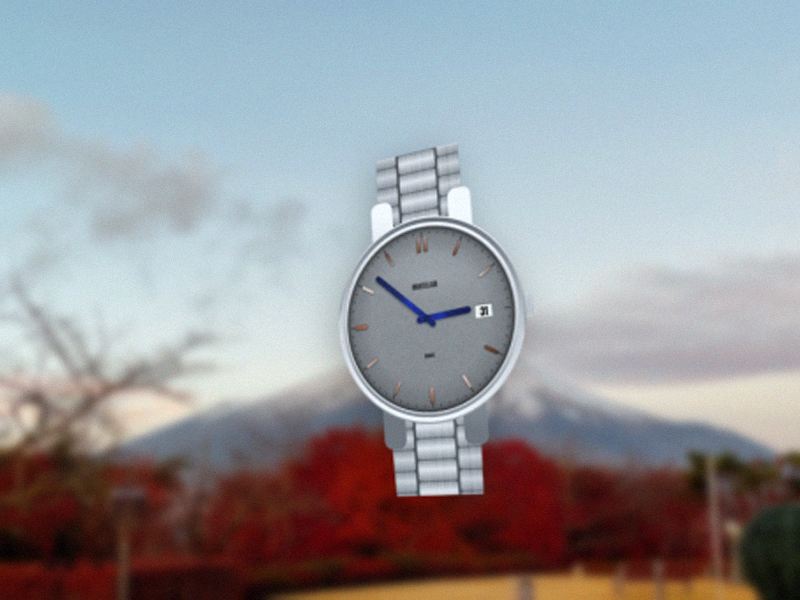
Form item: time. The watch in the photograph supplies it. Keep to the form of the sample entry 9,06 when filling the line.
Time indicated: 2,52
